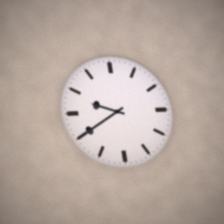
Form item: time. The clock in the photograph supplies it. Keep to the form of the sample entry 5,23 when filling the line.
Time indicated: 9,40
